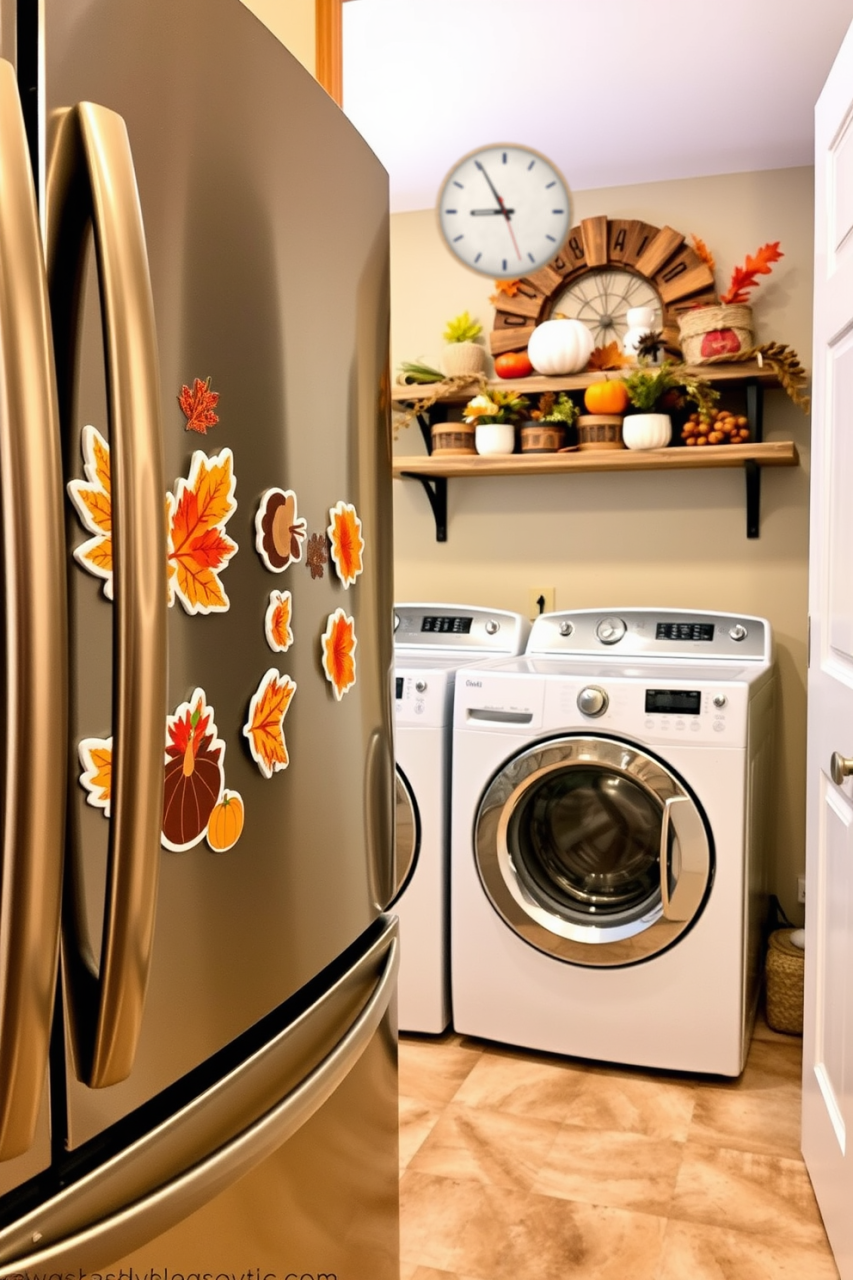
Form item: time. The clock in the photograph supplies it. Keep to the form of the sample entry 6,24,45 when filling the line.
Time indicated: 8,55,27
